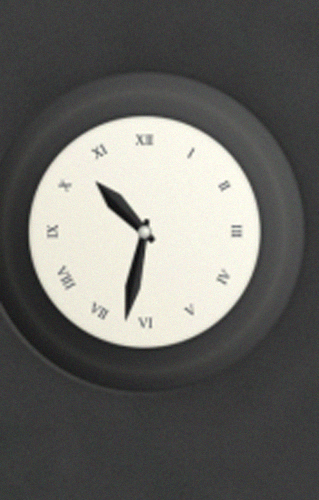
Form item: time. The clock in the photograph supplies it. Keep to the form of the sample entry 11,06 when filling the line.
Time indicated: 10,32
